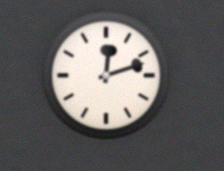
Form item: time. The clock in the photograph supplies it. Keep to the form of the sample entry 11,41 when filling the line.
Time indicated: 12,12
